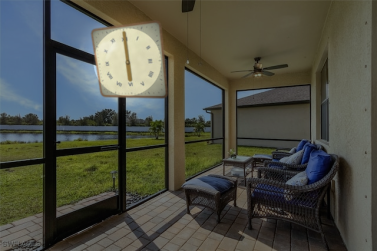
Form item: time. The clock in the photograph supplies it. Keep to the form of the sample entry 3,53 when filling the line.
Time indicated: 6,00
